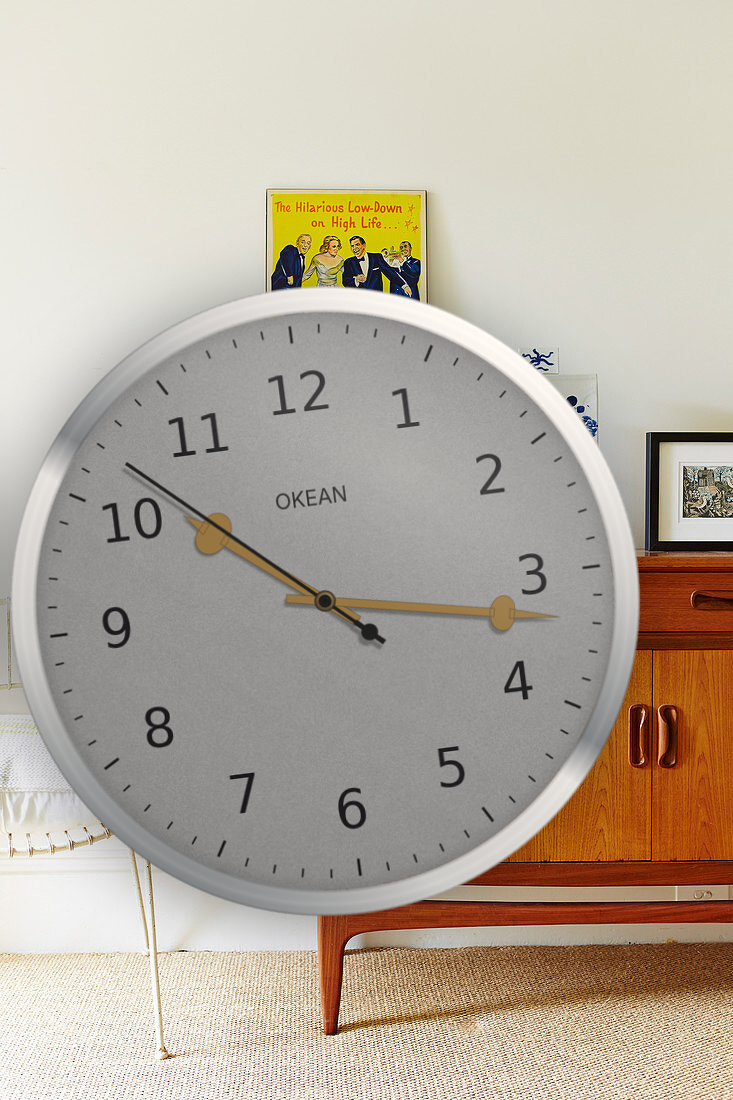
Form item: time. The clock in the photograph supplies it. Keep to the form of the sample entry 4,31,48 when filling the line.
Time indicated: 10,16,52
